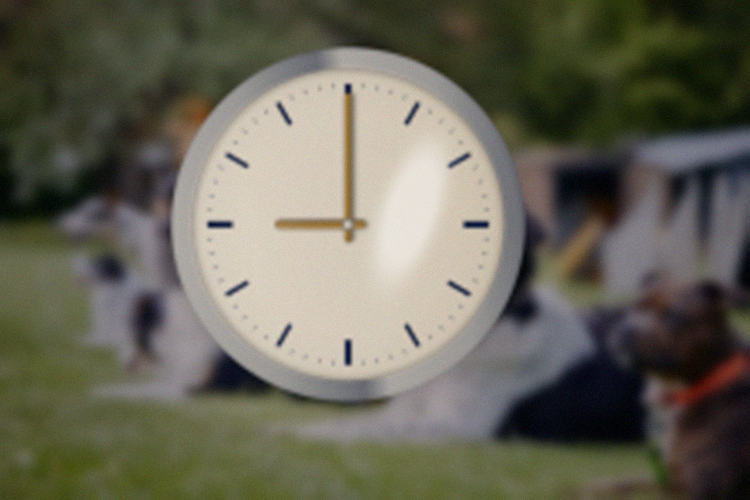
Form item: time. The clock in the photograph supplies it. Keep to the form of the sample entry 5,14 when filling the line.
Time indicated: 9,00
